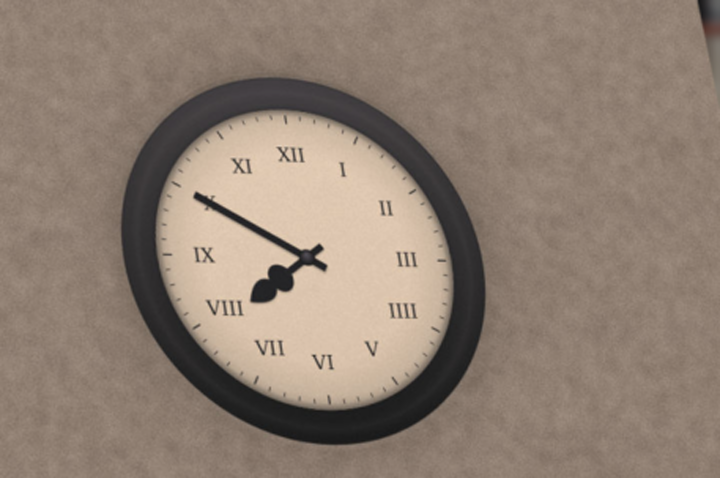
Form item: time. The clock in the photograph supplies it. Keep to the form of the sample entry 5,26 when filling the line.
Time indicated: 7,50
